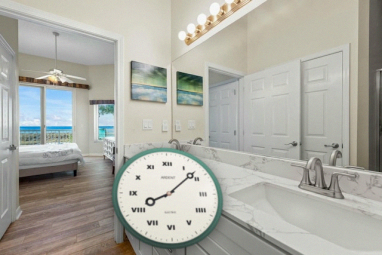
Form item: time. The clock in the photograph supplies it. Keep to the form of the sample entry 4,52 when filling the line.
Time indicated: 8,08
